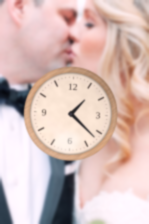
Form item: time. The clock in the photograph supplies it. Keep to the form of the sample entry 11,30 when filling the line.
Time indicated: 1,22
